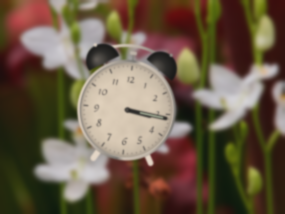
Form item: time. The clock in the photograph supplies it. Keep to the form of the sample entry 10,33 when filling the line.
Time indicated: 3,16
